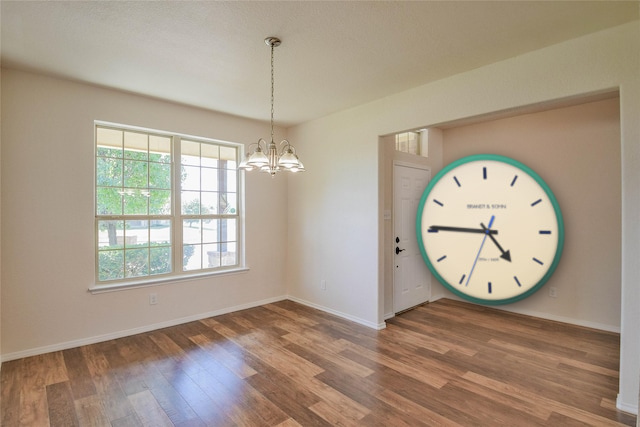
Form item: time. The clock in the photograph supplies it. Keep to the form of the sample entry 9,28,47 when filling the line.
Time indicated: 4,45,34
